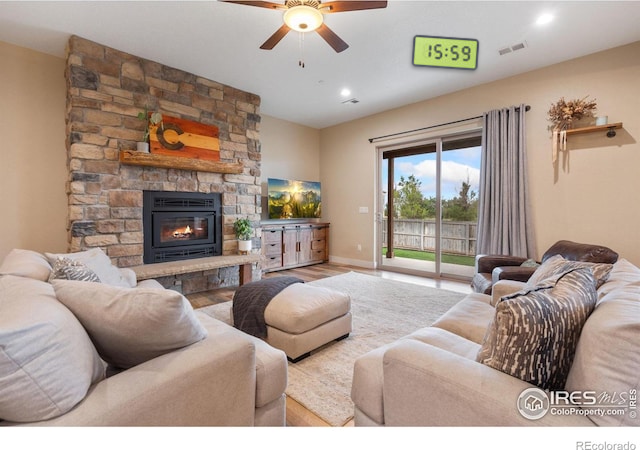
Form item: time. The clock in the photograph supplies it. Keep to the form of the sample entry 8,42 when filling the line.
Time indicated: 15,59
